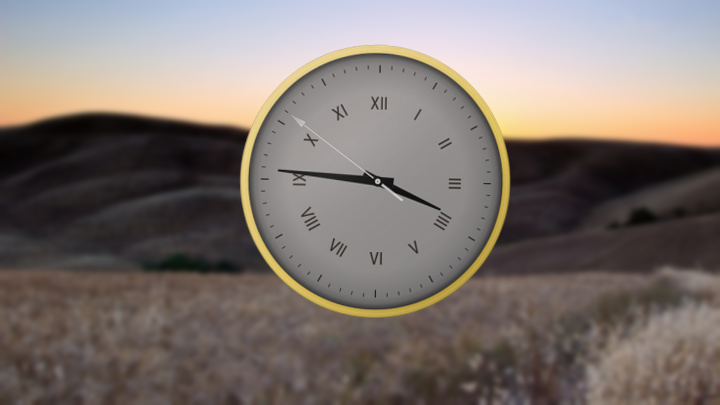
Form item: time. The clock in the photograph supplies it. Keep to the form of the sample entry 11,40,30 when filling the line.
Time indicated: 3,45,51
